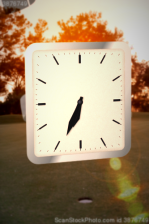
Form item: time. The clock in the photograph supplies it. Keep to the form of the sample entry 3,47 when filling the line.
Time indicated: 6,34
